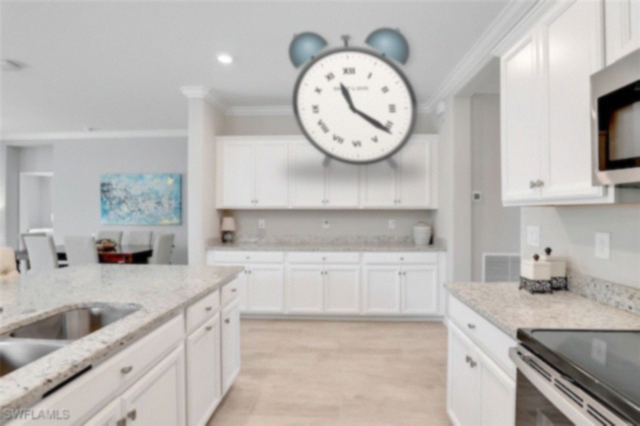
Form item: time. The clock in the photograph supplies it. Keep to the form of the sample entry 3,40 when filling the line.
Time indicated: 11,21
